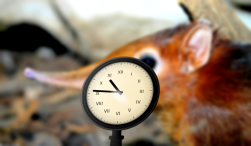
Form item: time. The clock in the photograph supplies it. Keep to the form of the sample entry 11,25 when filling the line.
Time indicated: 10,46
